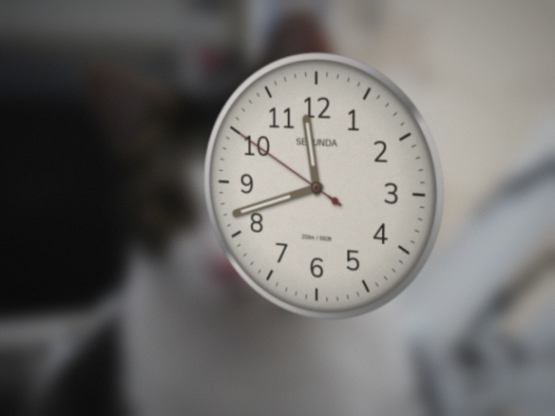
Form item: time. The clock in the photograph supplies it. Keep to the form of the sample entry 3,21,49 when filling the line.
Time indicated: 11,41,50
